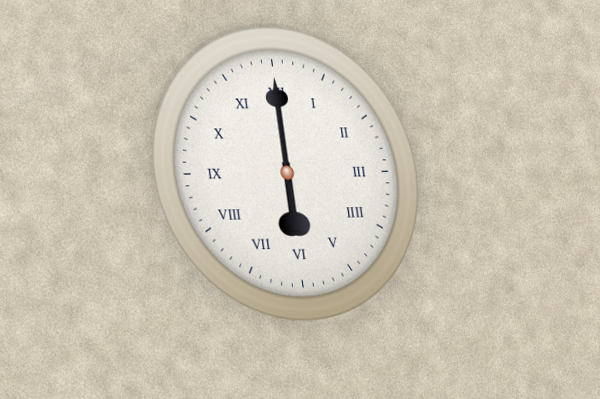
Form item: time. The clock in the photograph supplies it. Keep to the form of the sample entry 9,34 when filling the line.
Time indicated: 6,00
